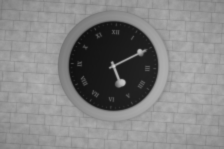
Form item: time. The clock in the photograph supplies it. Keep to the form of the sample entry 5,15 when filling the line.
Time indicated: 5,10
